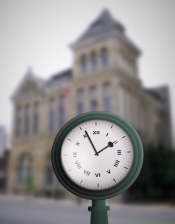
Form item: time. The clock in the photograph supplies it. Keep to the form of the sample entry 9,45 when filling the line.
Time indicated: 1,56
